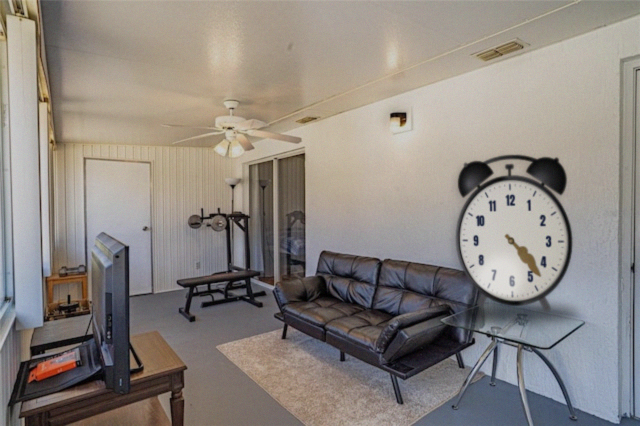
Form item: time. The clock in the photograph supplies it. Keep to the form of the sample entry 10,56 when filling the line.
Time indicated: 4,23
